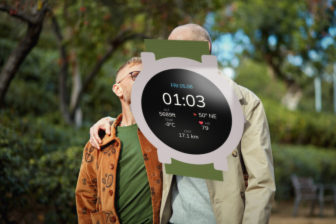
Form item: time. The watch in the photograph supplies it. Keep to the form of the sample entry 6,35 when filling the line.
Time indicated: 1,03
